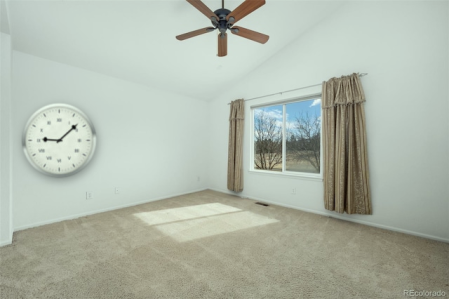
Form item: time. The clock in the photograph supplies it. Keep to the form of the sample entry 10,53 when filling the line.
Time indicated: 9,08
